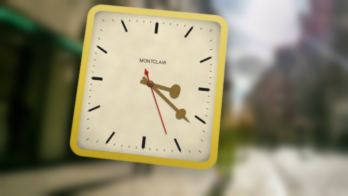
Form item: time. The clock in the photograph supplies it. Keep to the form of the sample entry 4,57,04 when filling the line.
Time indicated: 3,21,26
